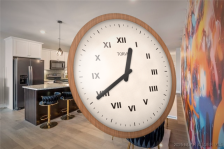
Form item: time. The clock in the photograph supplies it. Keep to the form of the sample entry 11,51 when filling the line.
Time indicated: 12,40
